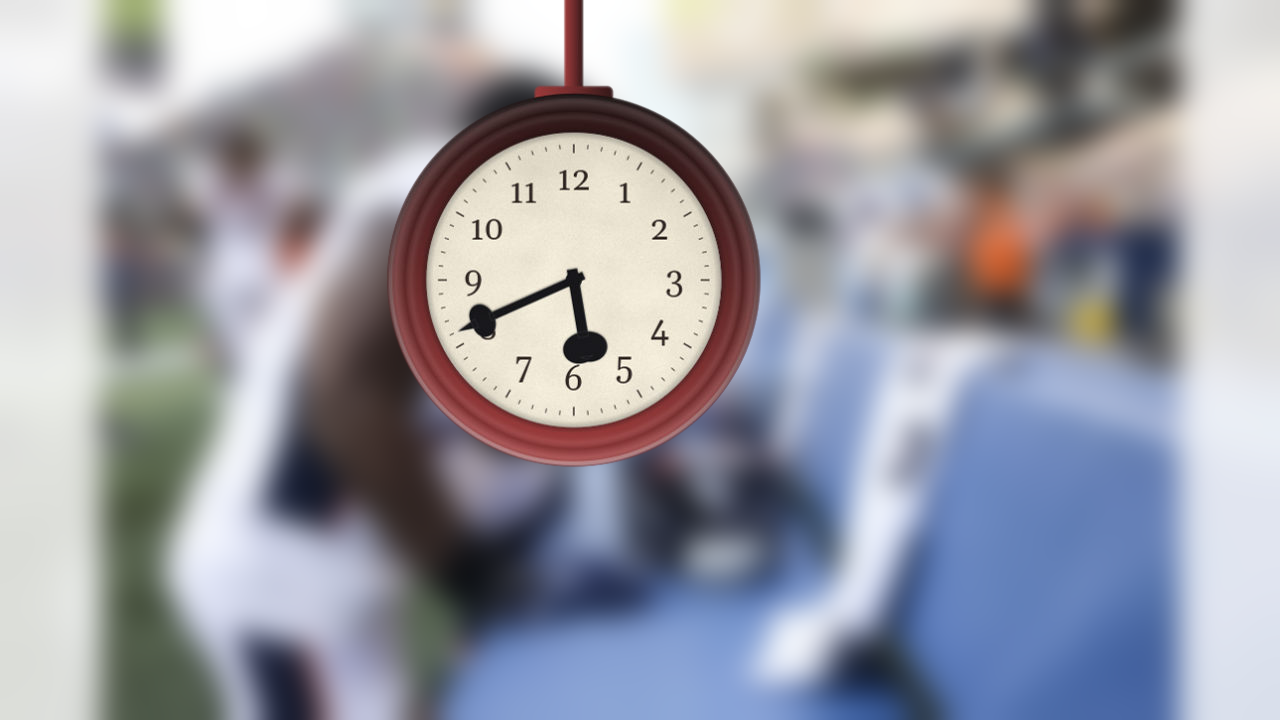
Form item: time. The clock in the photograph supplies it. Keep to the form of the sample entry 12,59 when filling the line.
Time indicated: 5,41
